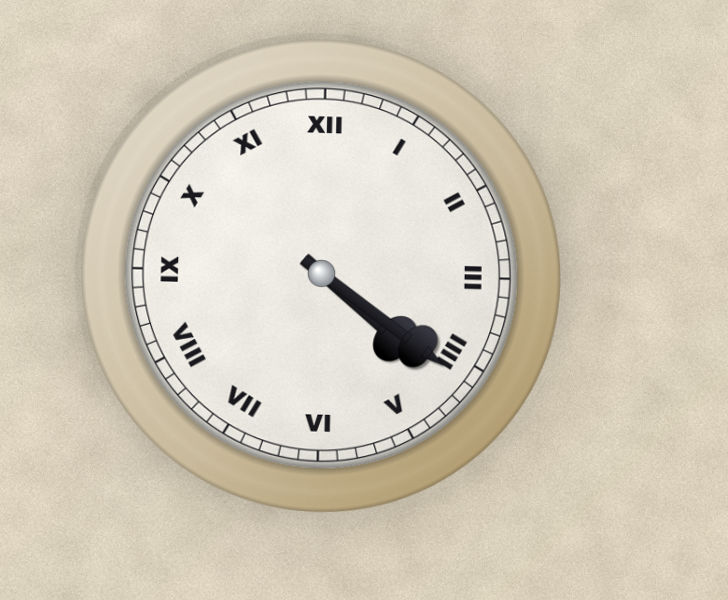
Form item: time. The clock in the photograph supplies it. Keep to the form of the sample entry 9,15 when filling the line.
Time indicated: 4,21
